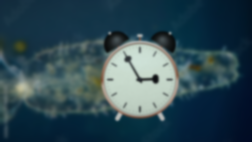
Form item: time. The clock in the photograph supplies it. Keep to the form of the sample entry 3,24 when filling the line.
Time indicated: 2,55
